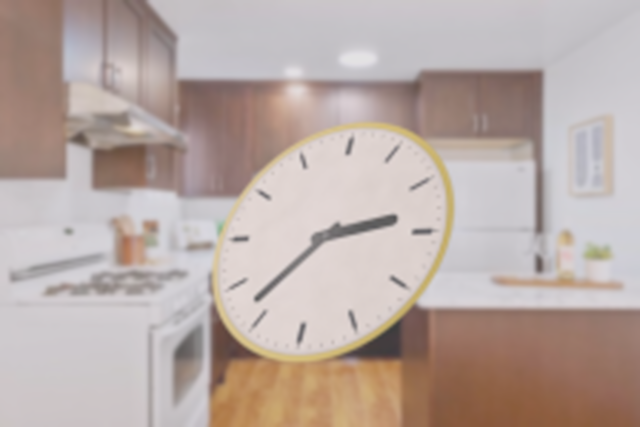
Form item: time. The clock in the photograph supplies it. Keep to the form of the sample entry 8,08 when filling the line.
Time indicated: 2,37
